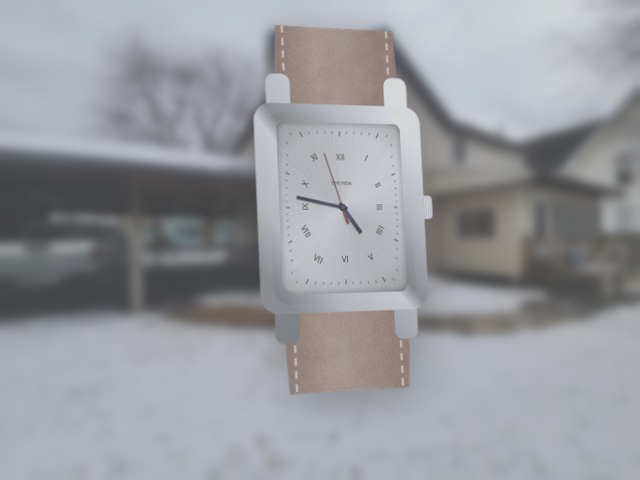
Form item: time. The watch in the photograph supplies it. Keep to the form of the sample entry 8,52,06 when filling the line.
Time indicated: 4,46,57
